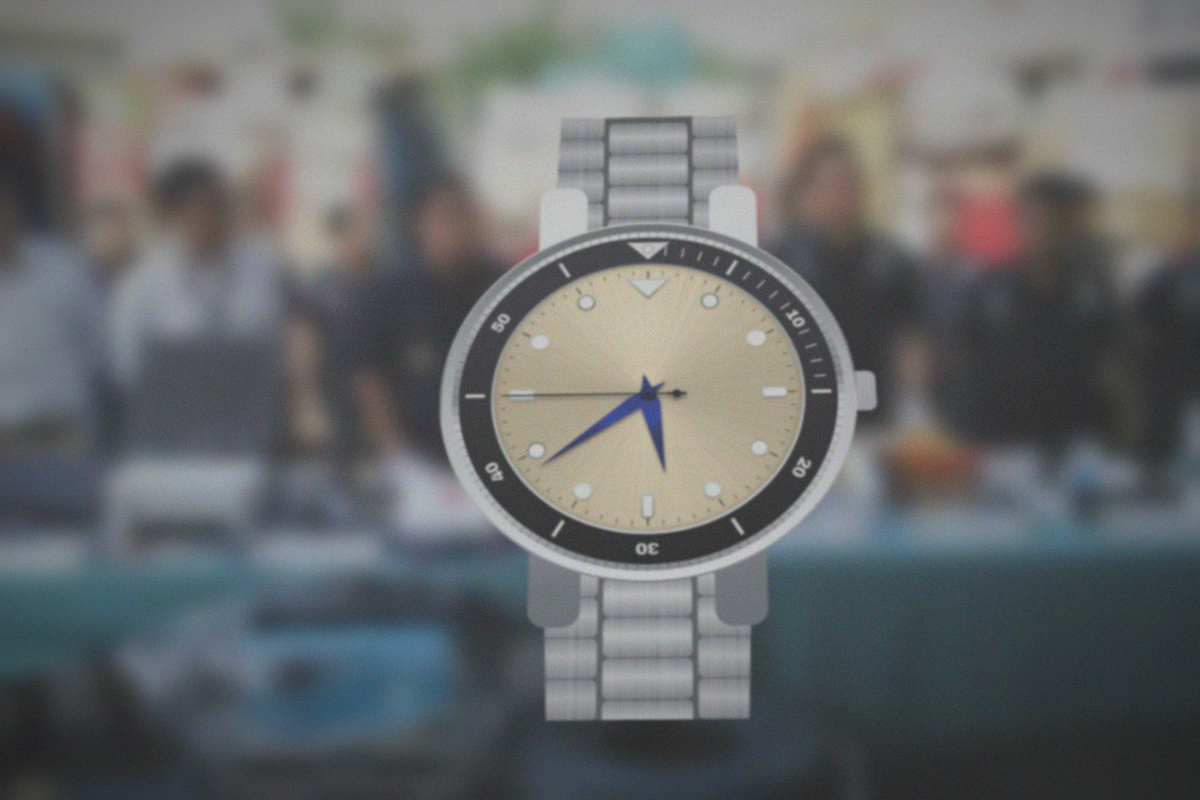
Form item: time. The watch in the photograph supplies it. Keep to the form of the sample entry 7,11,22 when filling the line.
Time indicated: 5,38,45
